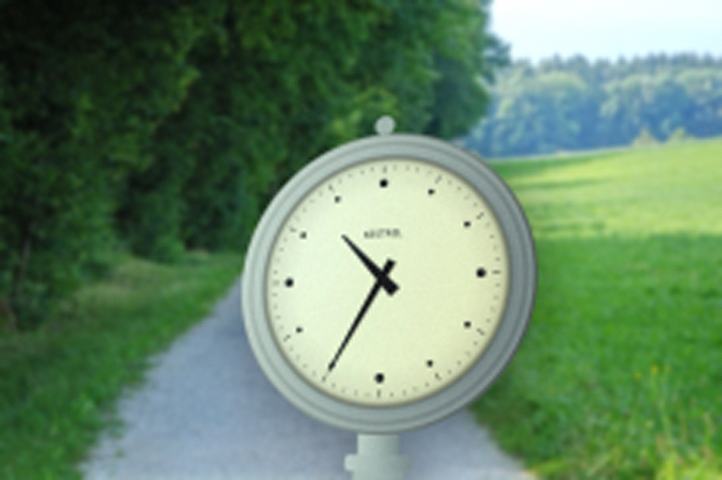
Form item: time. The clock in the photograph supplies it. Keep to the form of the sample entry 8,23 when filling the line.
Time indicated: 10,35
